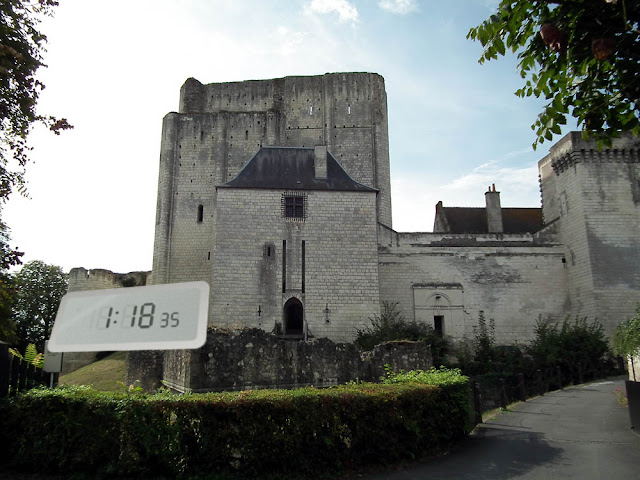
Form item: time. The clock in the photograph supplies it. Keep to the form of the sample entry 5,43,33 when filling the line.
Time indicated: 1,18,35
